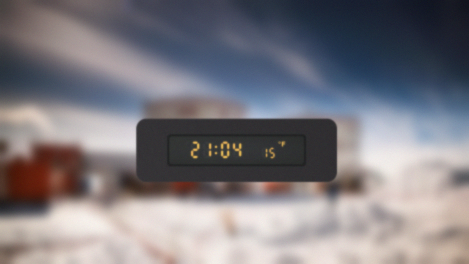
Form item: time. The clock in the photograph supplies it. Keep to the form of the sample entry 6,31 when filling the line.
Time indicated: 21,04
